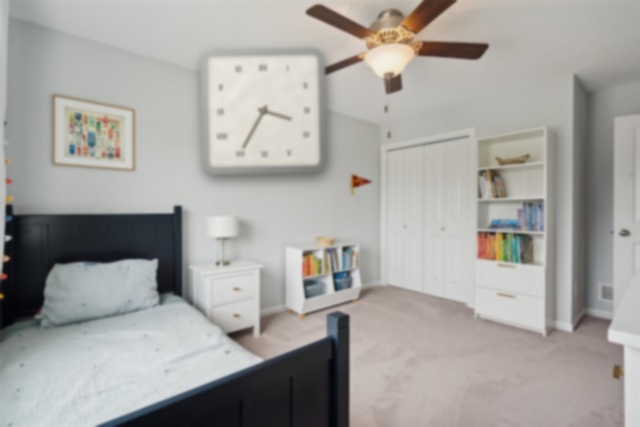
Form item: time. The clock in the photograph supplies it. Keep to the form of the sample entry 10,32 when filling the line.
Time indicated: 3,35
